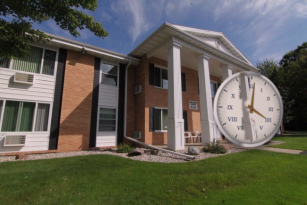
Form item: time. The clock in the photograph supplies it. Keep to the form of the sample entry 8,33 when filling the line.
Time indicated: 4,01
